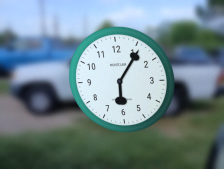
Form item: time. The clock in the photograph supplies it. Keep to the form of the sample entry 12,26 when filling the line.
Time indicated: 6,06
